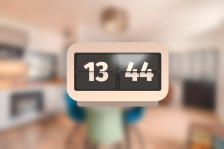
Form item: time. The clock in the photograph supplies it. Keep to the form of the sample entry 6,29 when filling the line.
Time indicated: 13,44
